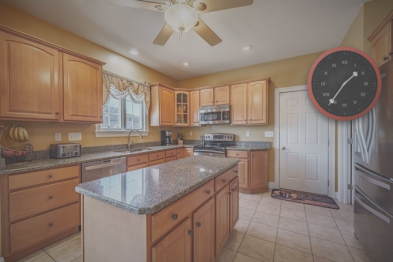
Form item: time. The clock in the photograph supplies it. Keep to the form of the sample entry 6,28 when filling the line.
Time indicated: 1,36
